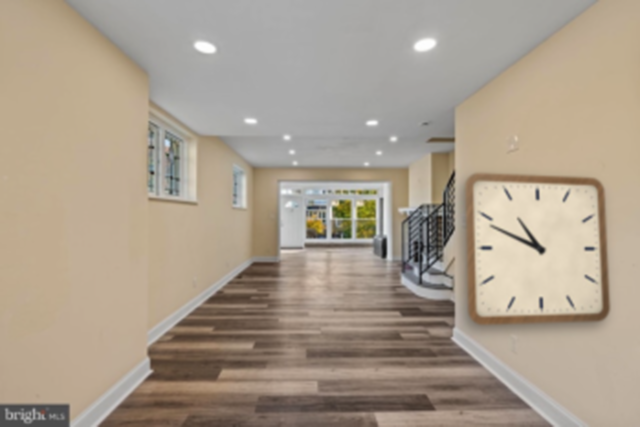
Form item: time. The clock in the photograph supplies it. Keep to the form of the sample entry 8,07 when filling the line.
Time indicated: 10,49
